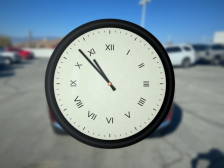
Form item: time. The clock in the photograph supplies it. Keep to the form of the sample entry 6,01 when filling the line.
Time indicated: 10,53
